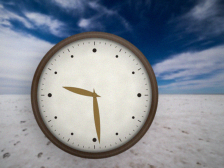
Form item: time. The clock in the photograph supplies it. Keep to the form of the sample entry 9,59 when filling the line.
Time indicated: 9,29
